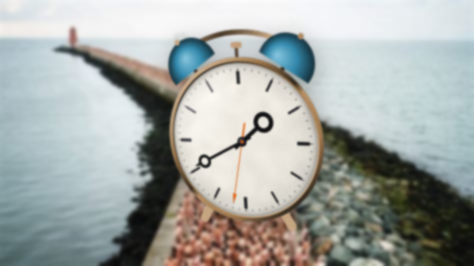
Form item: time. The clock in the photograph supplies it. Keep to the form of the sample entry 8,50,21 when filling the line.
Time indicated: 1,40,32
